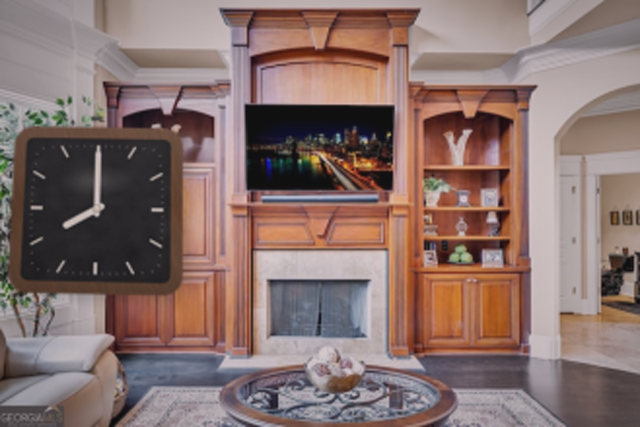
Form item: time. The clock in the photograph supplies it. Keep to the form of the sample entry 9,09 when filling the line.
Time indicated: 8,00
